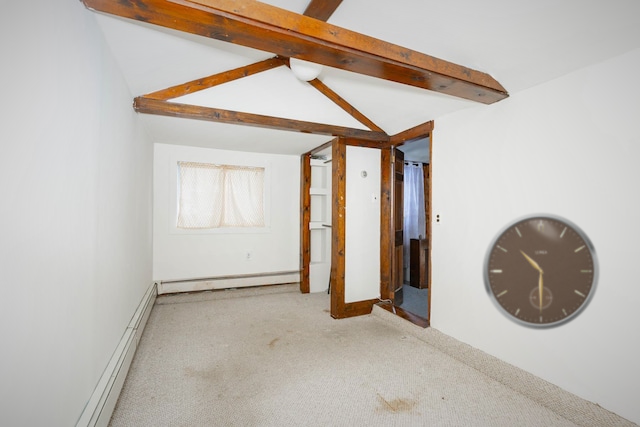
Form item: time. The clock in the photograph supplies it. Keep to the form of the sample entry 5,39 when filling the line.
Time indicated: 10,30
